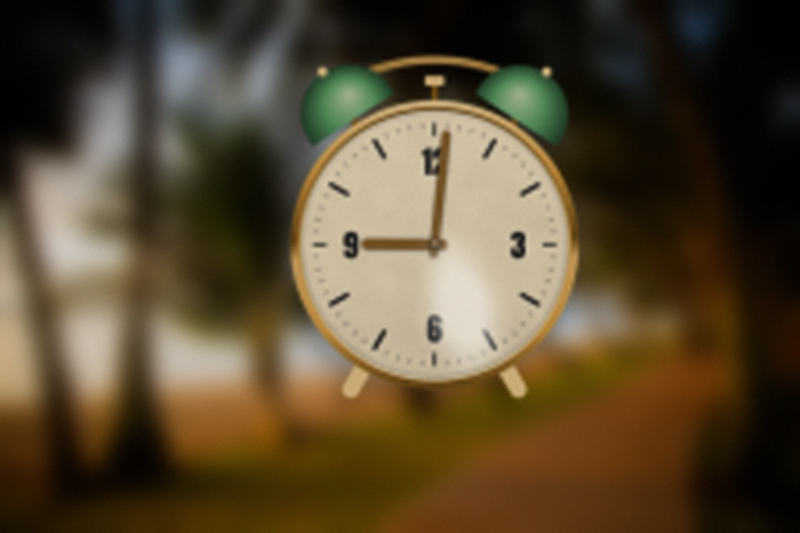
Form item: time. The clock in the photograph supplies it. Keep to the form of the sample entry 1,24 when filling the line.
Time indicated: 9,01
